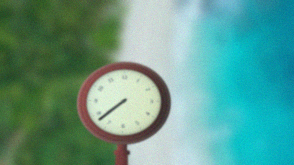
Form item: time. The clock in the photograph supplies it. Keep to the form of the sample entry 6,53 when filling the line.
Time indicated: 7,38
